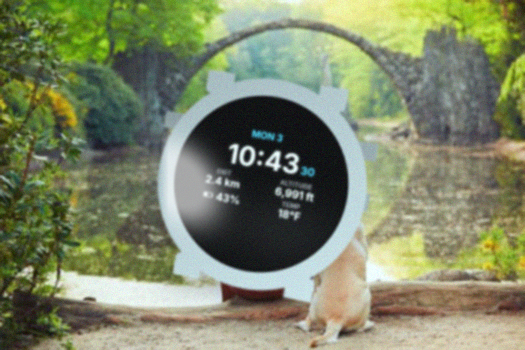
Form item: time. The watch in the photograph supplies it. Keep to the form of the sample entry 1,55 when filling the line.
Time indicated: 10,43
